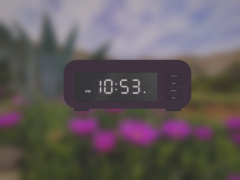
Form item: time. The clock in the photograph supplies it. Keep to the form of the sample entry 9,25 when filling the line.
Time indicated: 10,53
